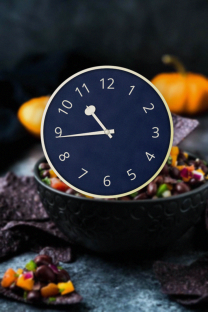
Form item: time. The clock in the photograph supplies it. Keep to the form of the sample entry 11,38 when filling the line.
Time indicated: 10,44
